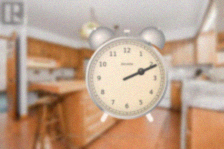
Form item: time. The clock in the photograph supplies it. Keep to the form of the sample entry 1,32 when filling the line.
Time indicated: 2,11
